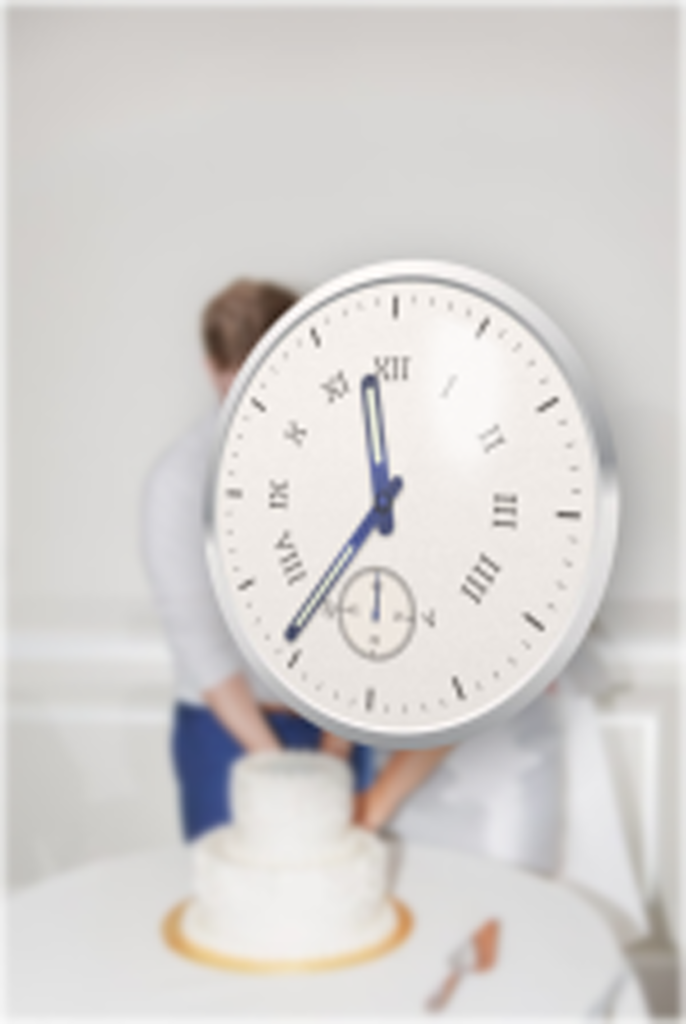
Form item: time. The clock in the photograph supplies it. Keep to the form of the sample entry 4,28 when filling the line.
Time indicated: 11,36
